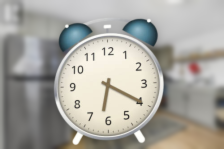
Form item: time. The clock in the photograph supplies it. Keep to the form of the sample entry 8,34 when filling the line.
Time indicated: 6,20
